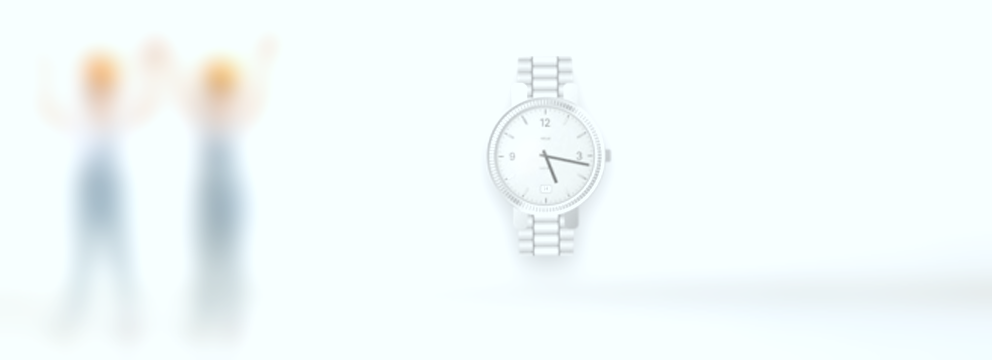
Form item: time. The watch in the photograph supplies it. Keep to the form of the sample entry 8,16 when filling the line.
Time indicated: 5,17
